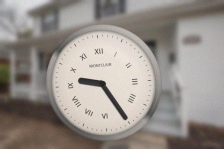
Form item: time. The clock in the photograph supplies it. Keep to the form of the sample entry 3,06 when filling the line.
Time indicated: 9,25
